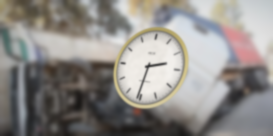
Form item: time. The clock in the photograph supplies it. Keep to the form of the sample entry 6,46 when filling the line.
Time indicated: 2,31
